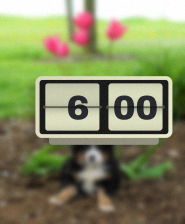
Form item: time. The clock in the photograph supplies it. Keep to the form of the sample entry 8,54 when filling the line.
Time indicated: 6,00
